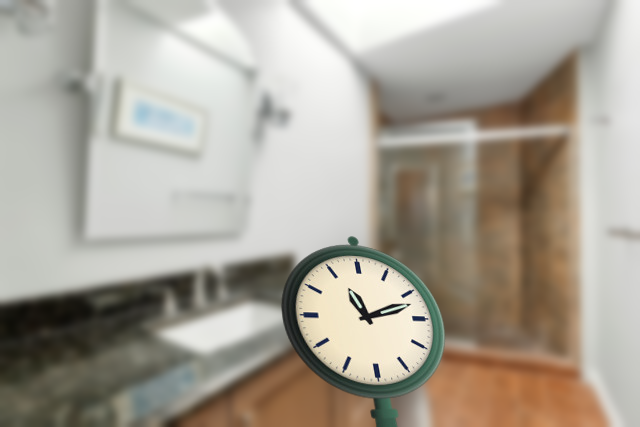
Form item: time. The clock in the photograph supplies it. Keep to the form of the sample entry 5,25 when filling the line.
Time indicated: 11,12
